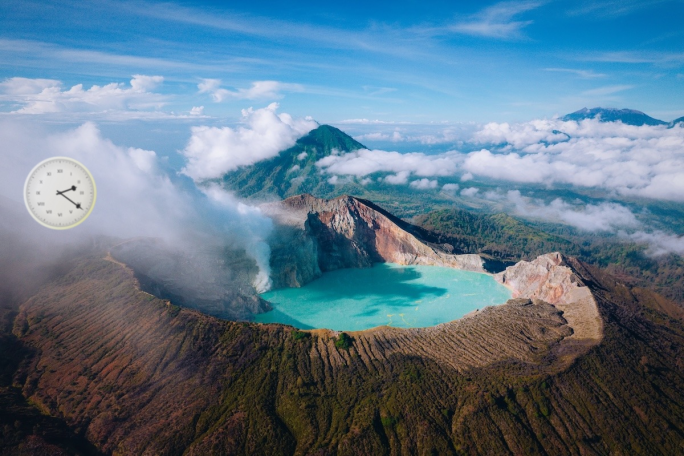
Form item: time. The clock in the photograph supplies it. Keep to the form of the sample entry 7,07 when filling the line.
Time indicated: 2,21
